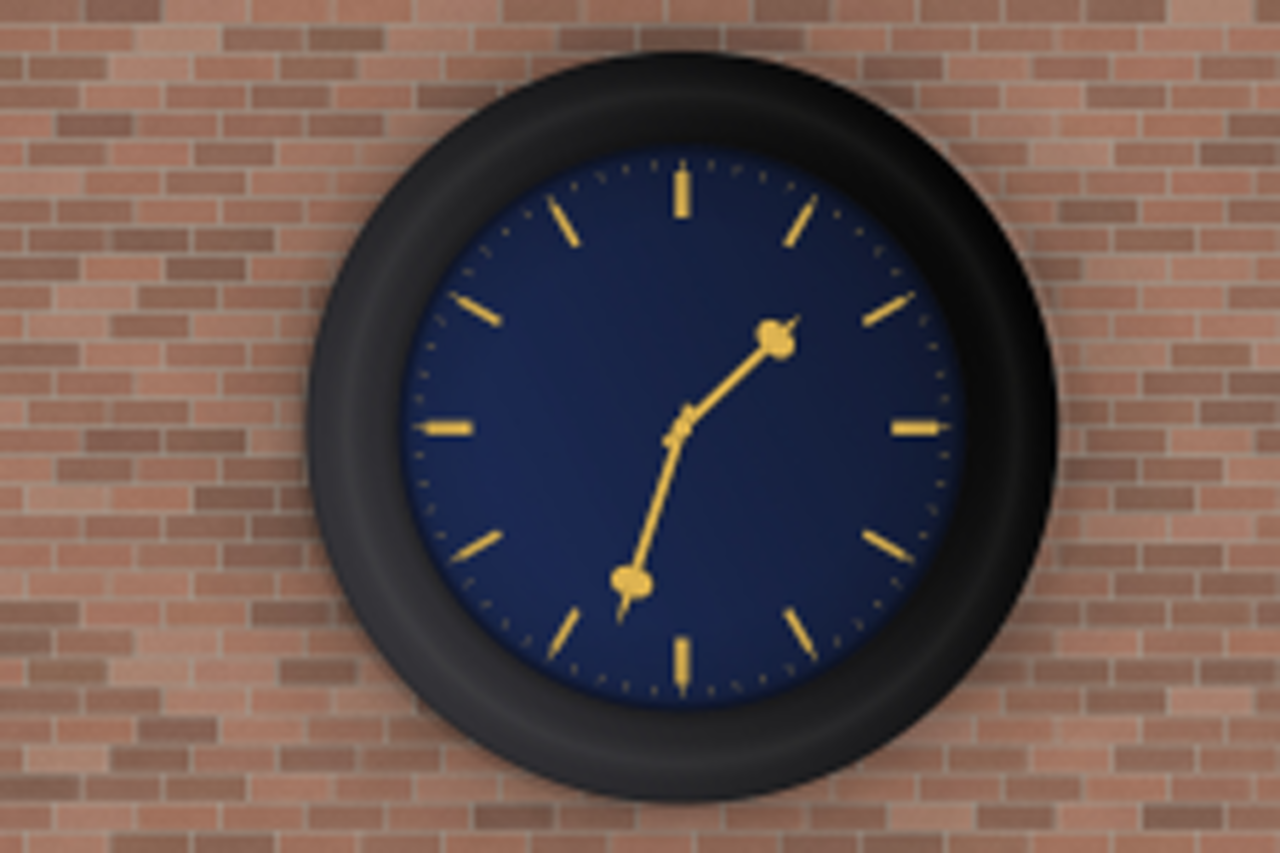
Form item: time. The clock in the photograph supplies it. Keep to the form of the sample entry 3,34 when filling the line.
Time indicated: 1,33
